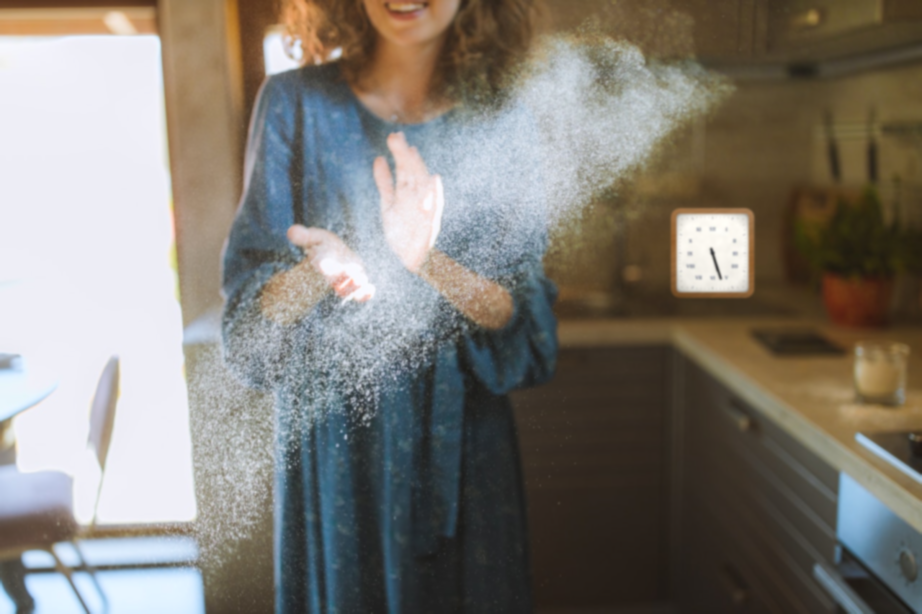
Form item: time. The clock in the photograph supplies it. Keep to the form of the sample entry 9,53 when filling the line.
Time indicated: 5,27
